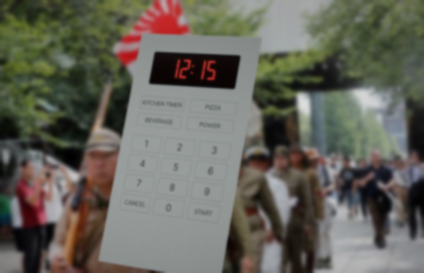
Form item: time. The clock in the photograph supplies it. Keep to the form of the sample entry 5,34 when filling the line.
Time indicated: 12,15
